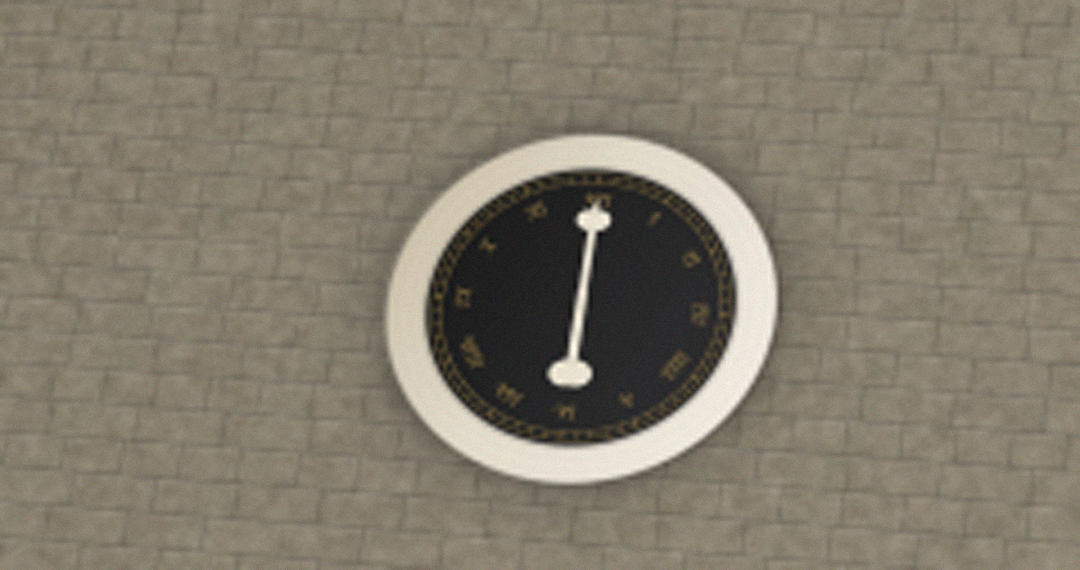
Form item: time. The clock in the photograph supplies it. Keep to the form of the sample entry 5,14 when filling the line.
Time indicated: 6,00
